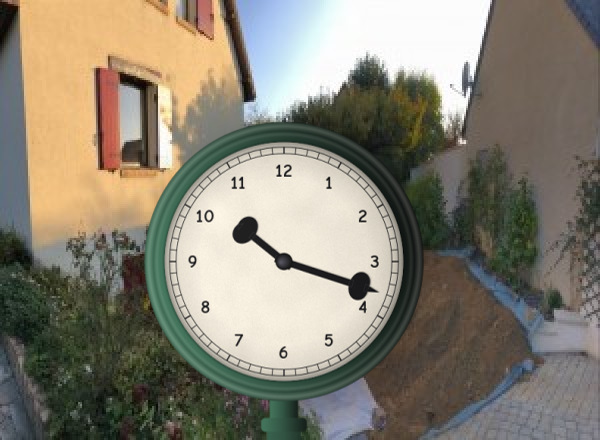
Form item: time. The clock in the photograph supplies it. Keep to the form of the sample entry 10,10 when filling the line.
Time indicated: 10,18
